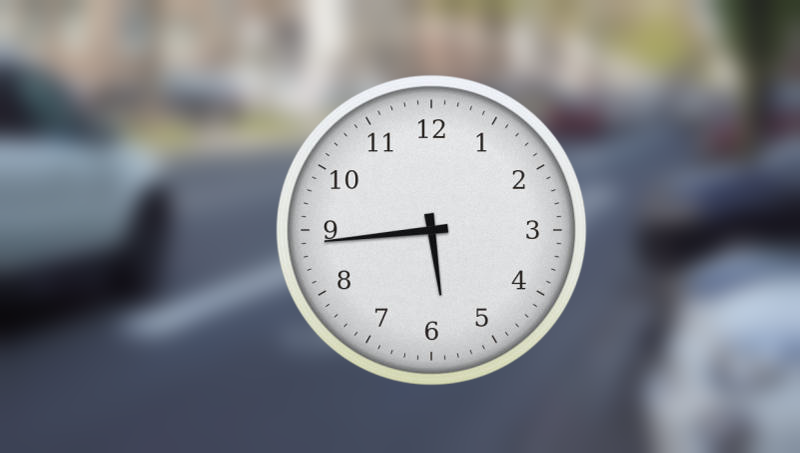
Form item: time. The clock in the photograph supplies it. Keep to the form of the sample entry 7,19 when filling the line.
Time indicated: 5,44
